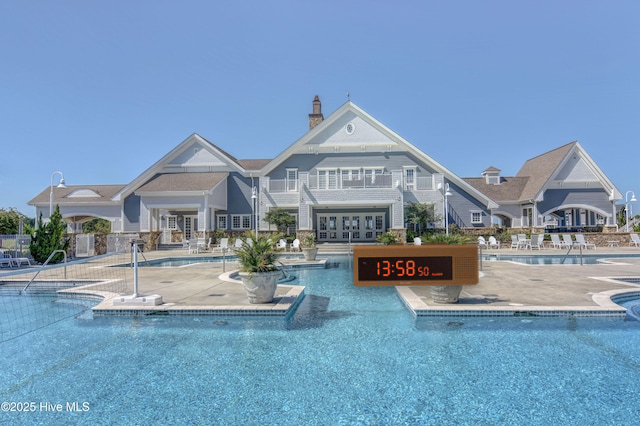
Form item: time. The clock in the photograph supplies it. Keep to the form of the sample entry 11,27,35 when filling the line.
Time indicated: 13,58,50
